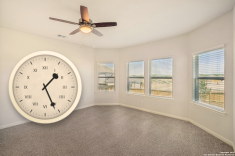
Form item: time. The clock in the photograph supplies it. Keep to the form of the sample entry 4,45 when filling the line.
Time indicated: 1,26
